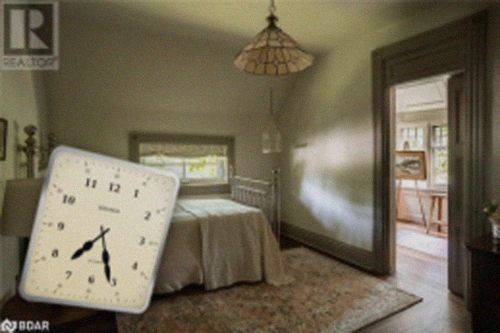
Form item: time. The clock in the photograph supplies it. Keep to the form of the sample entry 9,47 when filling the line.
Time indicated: 7,26
